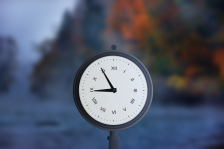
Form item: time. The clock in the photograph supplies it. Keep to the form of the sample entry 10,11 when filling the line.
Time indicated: 8,55
